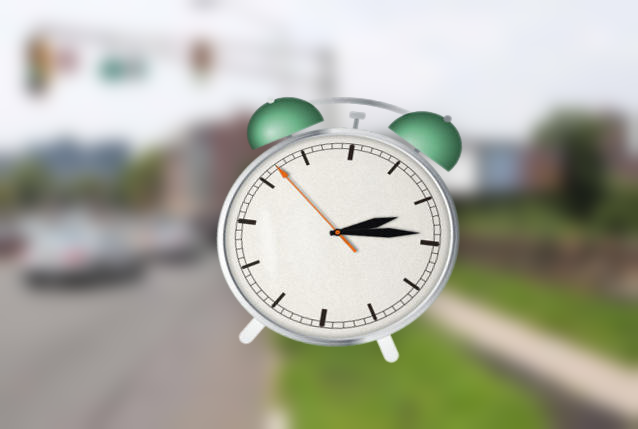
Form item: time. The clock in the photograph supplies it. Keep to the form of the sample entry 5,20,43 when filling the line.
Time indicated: 2,13,52
